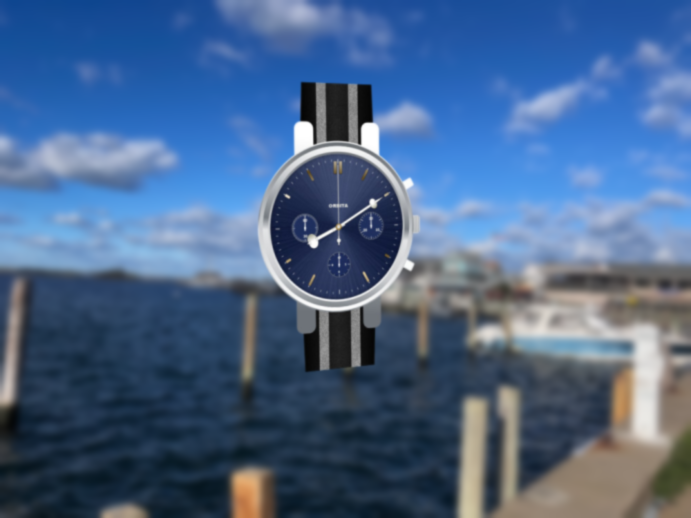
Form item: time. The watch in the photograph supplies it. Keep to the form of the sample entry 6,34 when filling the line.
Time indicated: 8,10
